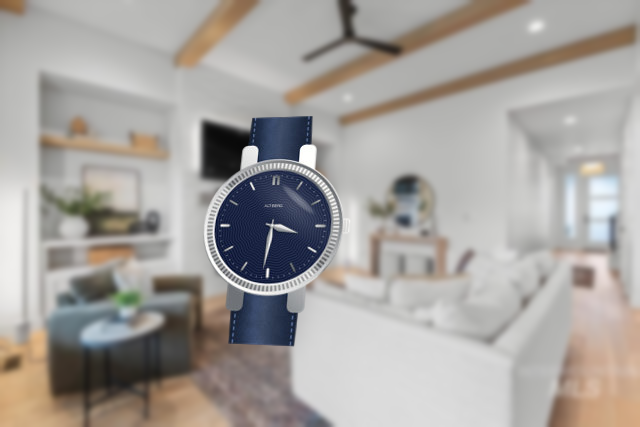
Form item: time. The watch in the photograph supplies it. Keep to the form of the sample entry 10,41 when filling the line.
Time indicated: 3,31
